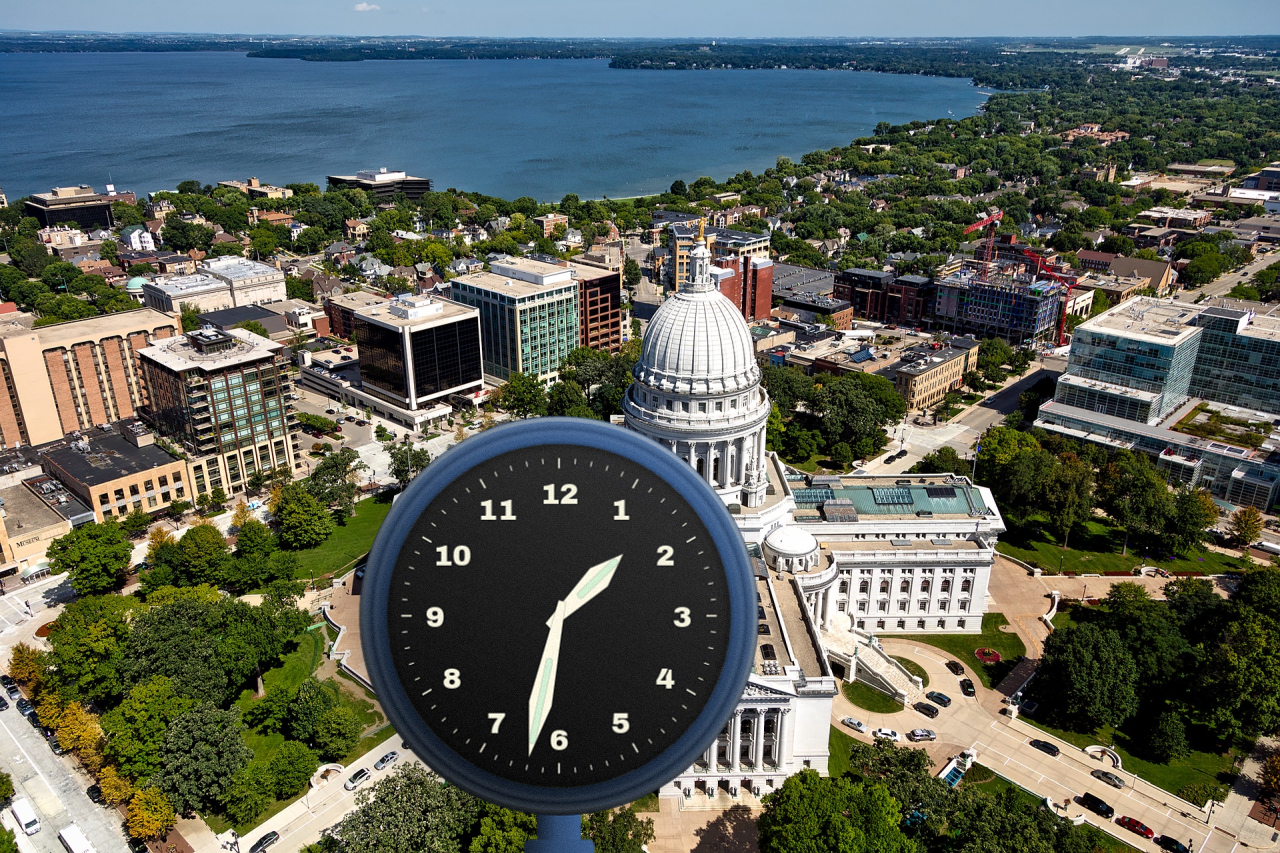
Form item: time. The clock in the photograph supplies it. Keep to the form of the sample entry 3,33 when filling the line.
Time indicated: 1,32
